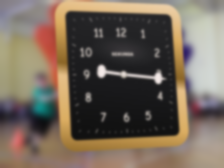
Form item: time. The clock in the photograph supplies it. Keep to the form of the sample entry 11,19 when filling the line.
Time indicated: 9,16
